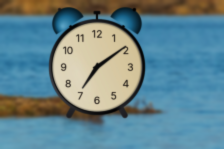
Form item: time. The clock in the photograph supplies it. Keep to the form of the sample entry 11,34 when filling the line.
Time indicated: 7,09
